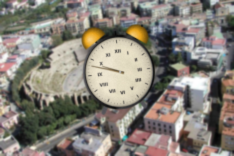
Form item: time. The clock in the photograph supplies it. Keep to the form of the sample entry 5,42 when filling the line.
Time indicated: 9,48
